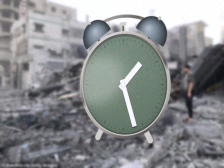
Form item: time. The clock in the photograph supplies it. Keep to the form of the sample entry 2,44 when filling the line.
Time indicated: 1,27
